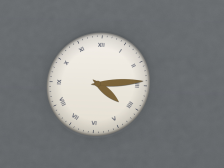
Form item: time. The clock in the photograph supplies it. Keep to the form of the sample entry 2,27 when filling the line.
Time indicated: 4,14
